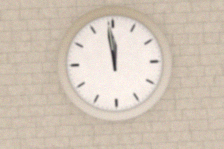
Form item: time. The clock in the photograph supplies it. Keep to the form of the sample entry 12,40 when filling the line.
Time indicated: 11,59
